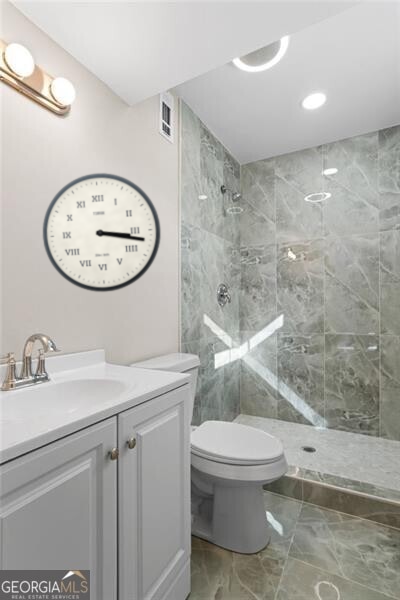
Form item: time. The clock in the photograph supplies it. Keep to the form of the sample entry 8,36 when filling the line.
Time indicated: 3,17
